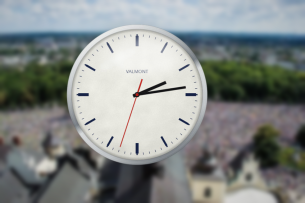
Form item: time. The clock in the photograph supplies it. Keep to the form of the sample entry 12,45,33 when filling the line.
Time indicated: 2,13,33
